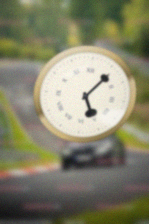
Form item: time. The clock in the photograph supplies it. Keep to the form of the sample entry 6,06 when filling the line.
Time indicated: 5,06
